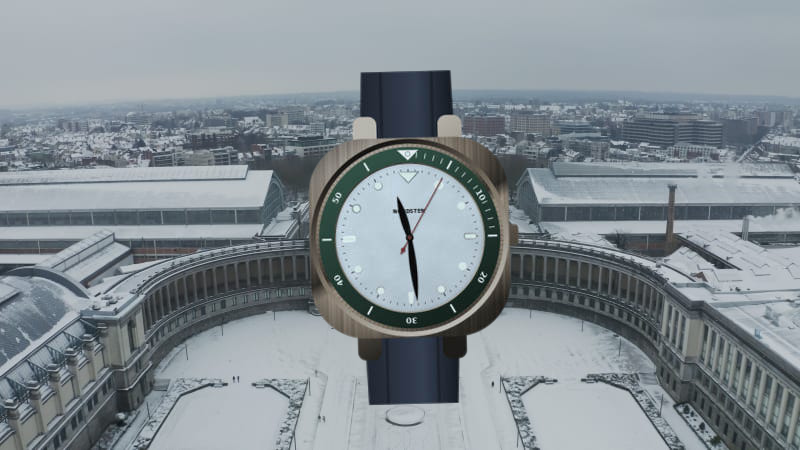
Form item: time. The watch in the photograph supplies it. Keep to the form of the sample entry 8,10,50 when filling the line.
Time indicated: 11,29,05
